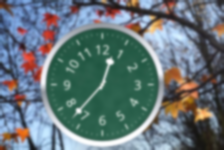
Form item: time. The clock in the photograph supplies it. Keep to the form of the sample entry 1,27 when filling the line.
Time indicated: 12,37
